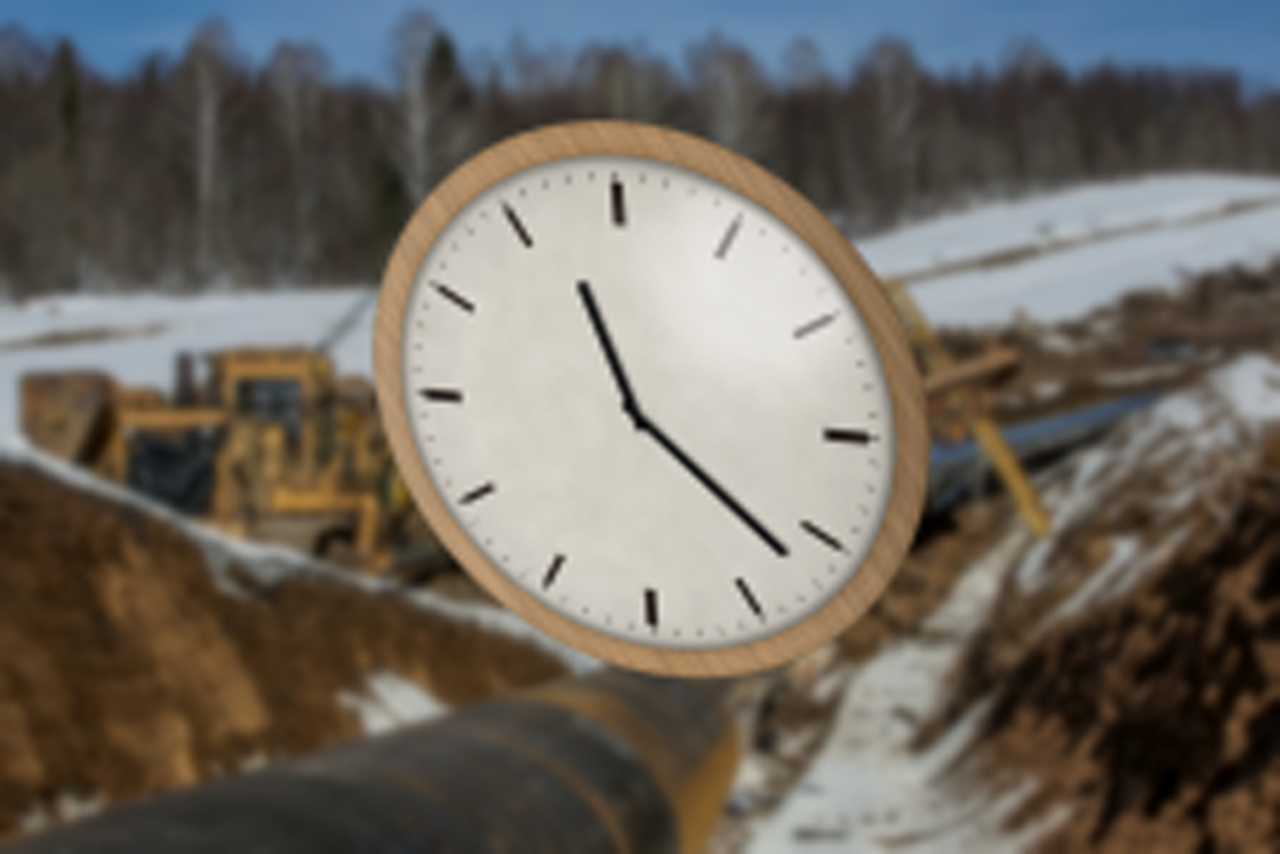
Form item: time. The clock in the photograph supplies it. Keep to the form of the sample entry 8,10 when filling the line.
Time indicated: 11,22
